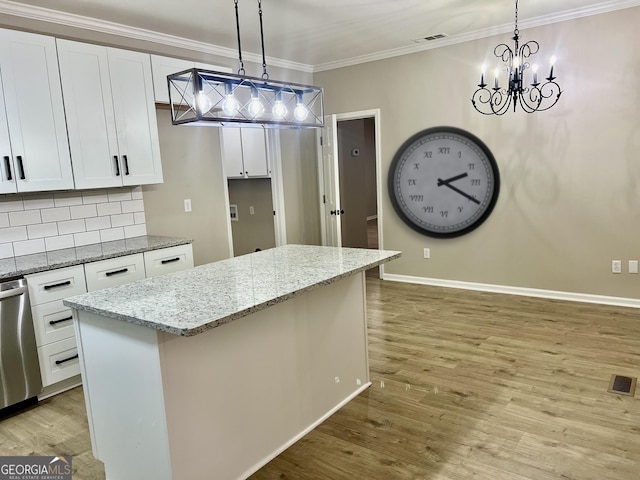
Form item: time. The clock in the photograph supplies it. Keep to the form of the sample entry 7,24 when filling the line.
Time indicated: 2,20
